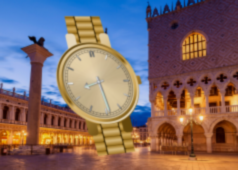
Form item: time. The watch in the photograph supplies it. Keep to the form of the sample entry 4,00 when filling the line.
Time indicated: 8,29
